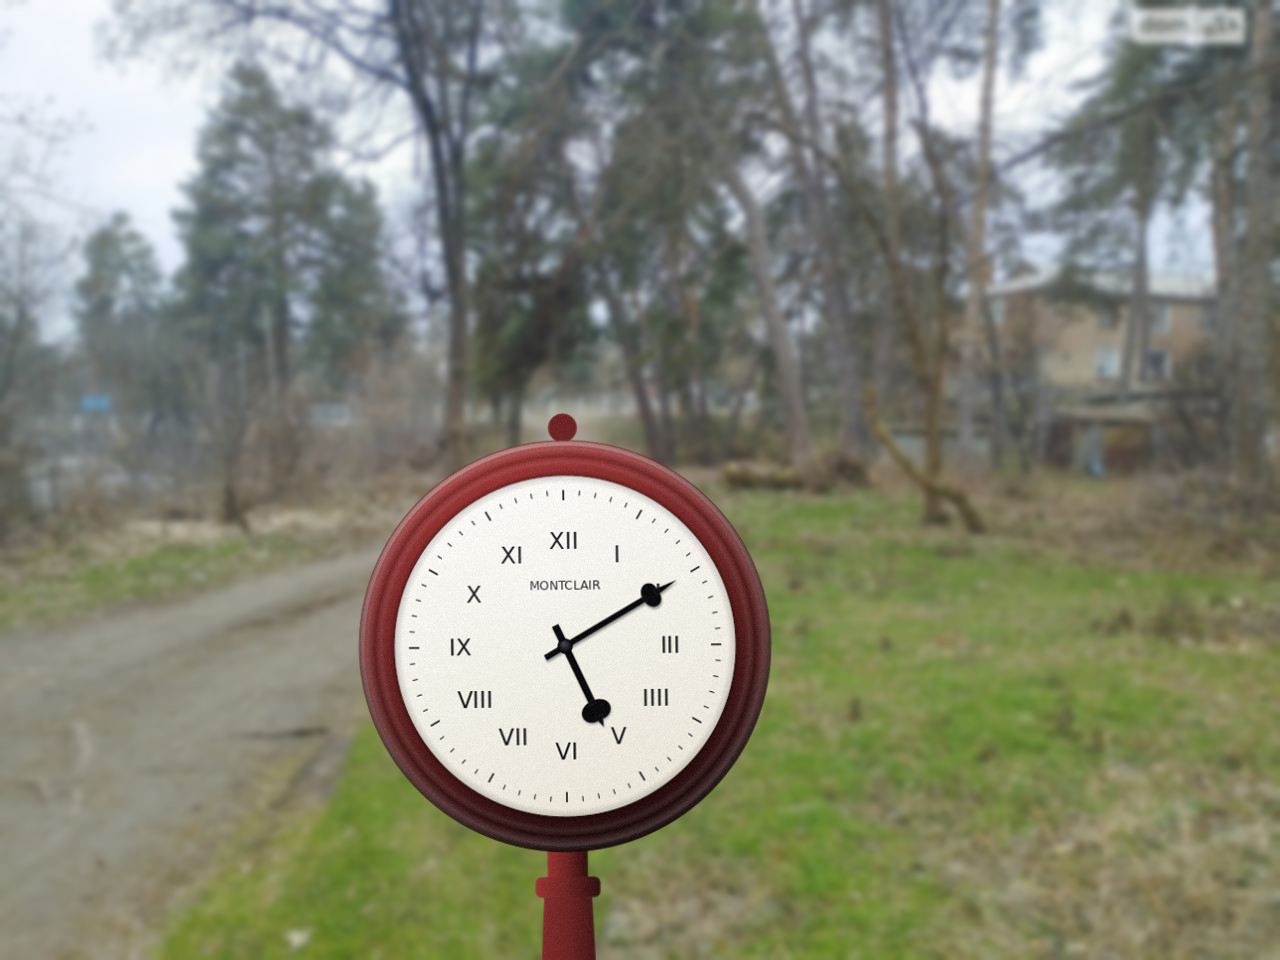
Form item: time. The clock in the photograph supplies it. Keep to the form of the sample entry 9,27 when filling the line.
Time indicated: 5,10
